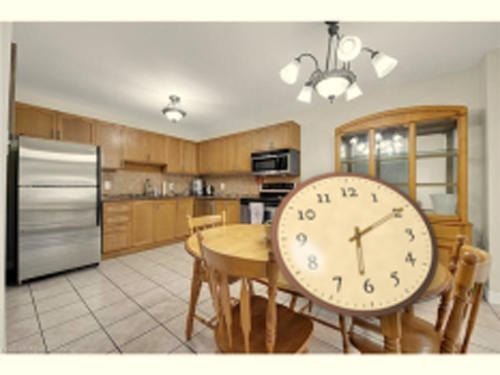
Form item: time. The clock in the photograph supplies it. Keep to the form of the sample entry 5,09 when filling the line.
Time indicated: 6,10
